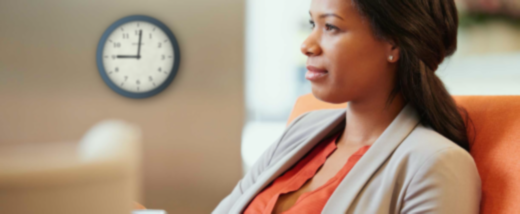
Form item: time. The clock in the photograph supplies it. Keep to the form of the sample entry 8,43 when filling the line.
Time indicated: 9,01
